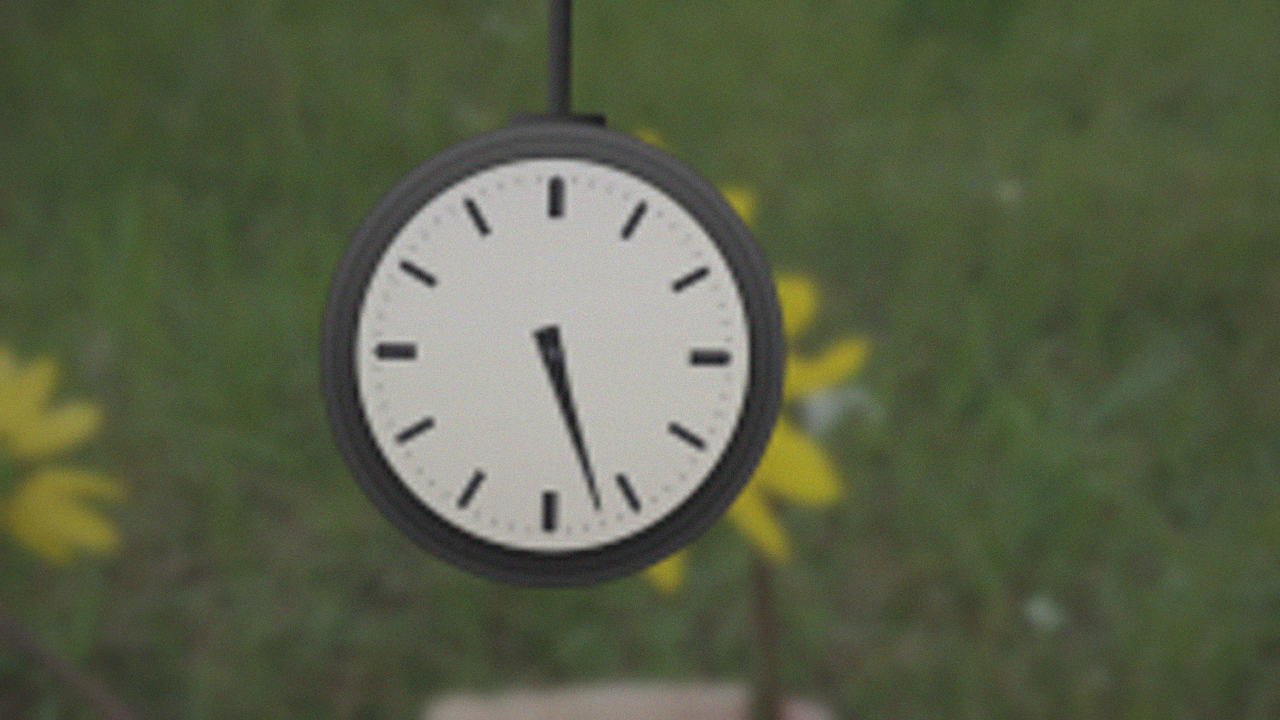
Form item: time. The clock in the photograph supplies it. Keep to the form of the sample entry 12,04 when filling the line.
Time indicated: 5,27
